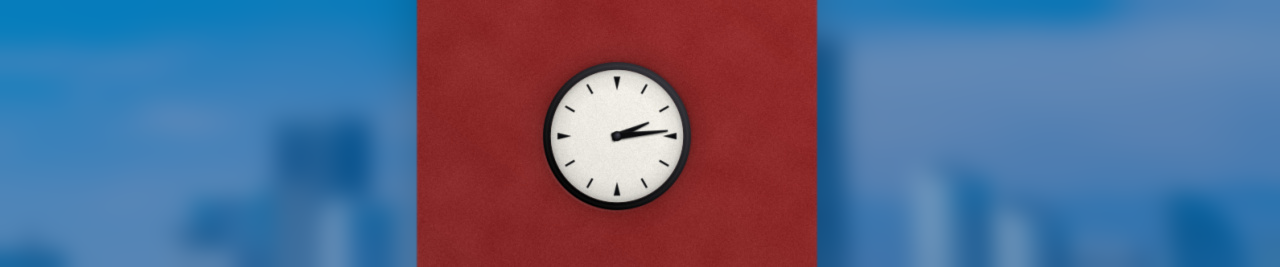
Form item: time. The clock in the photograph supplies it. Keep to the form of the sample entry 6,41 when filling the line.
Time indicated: 2,14
